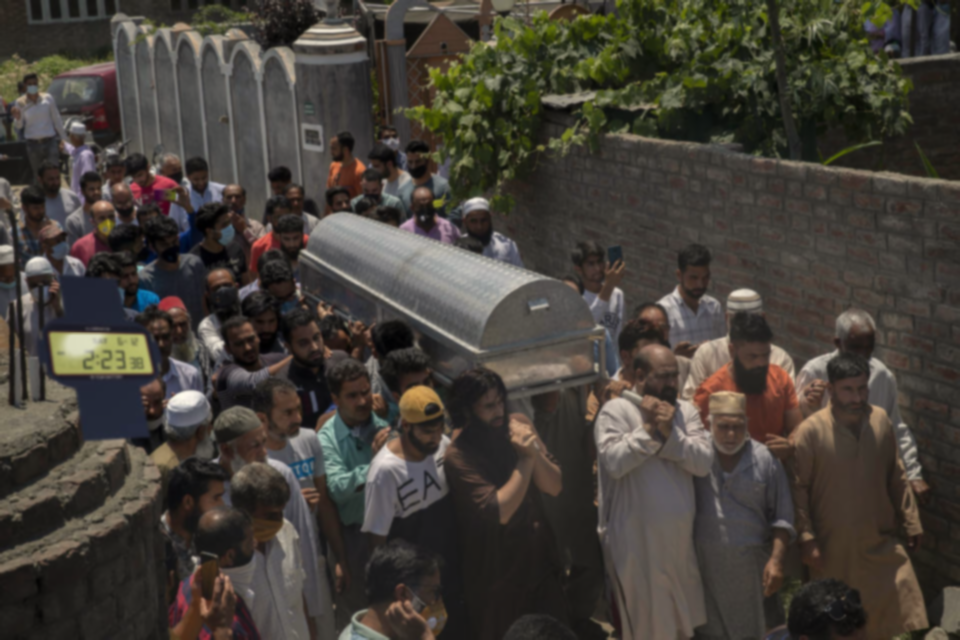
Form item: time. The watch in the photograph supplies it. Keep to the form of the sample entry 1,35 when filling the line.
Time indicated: 2,23
